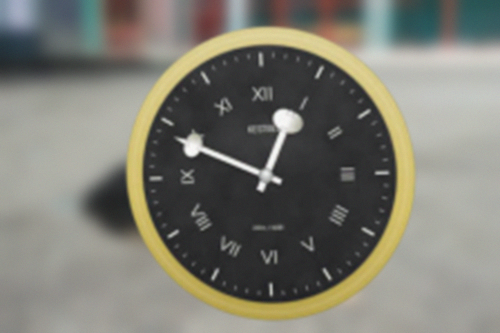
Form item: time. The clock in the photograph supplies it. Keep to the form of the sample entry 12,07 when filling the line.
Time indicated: 12,49
